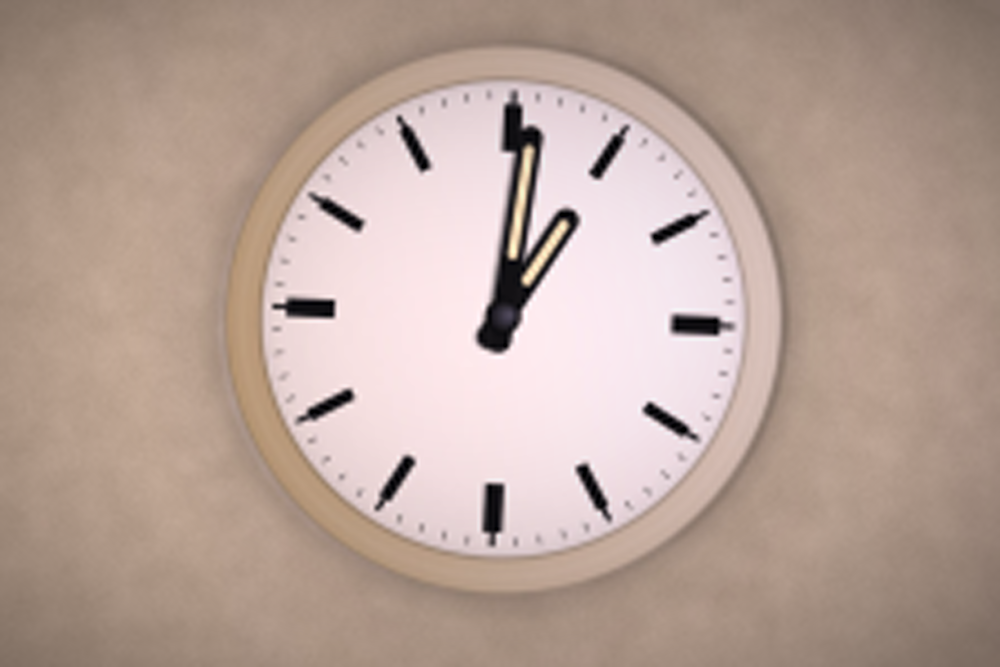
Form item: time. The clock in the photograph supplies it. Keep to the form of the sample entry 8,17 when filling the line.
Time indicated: 1,01
